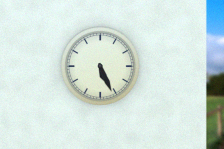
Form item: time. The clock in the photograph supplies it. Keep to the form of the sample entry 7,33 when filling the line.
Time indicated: 5,26
